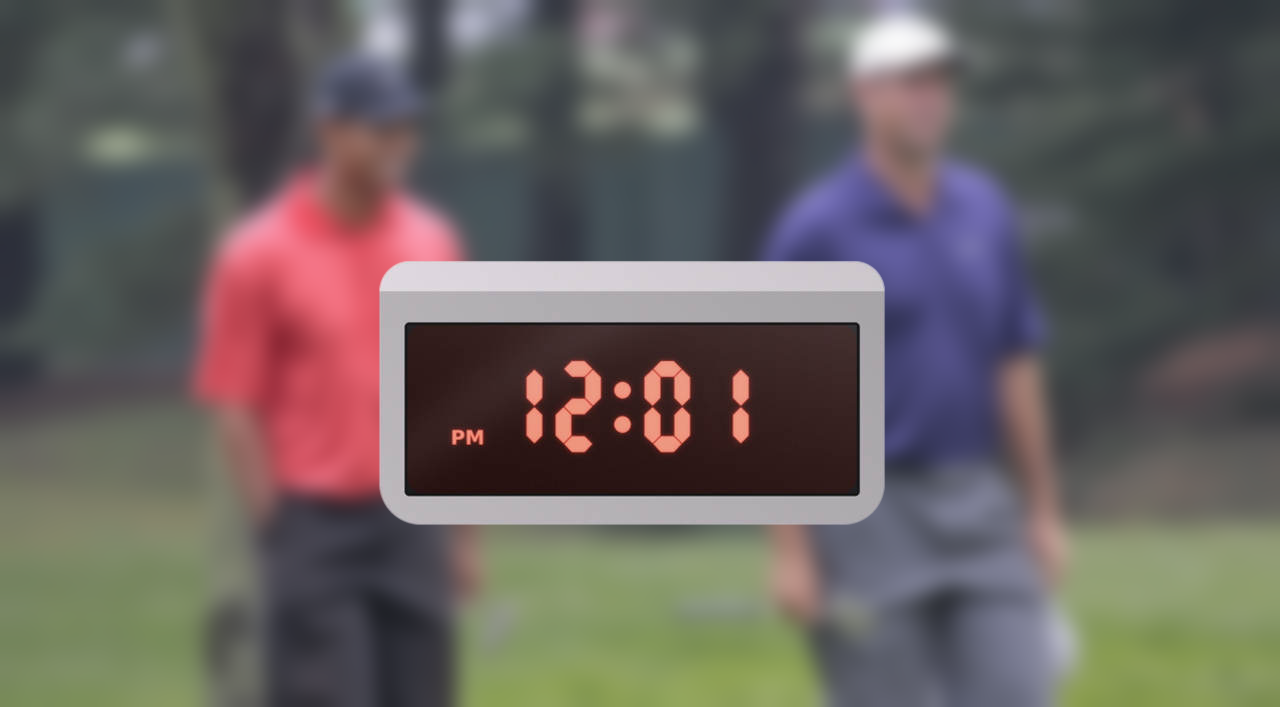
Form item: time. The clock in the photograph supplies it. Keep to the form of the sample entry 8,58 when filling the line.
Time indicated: 12,01
